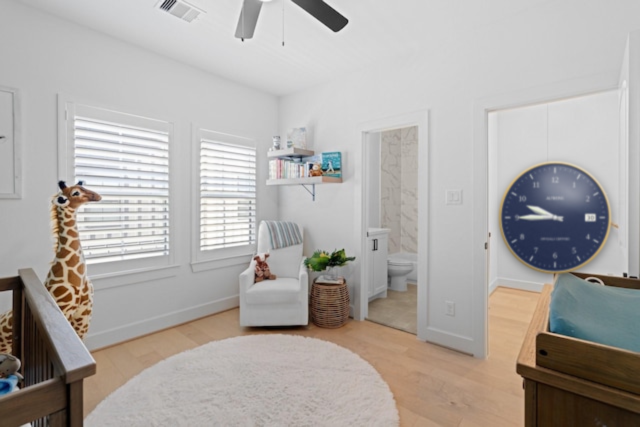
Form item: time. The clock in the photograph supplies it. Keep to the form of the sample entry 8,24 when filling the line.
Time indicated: 9,45
